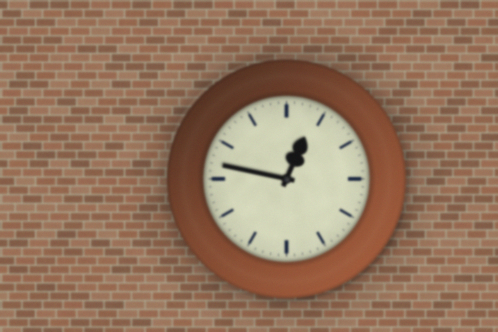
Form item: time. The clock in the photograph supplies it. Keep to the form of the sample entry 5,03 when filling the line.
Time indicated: 12,47
